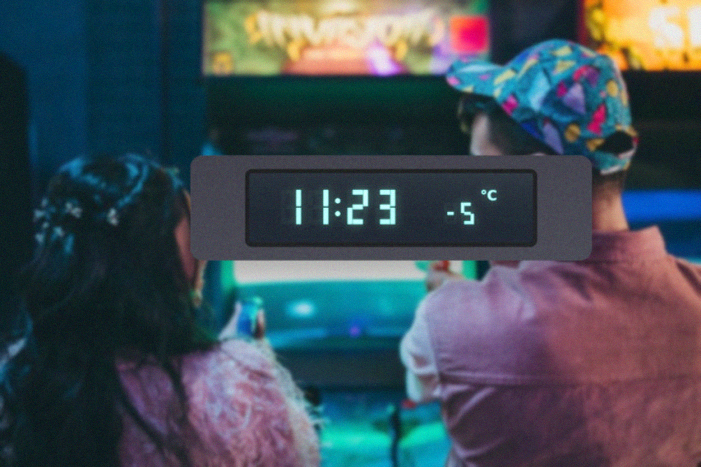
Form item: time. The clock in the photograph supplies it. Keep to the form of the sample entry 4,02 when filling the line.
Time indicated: 11,23
